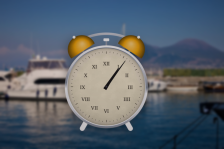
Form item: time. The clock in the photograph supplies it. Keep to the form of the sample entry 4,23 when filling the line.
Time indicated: 1,06
